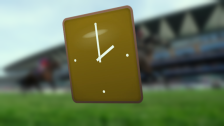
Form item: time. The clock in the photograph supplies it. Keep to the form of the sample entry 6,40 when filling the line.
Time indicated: 2,00
